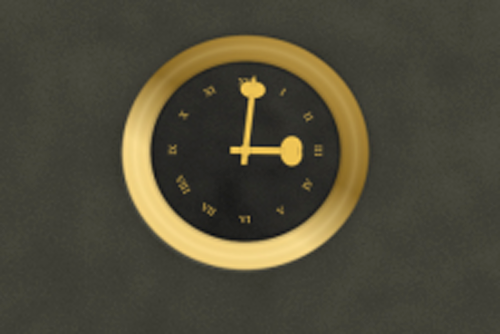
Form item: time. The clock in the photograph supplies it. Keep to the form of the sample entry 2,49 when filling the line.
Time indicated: 3,01
